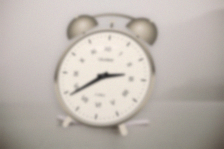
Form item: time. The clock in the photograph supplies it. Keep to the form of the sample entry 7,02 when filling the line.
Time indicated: 2,39
